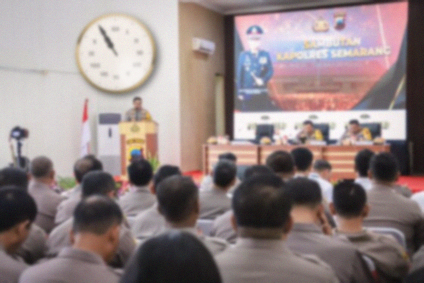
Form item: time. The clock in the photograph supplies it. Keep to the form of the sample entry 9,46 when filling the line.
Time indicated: 10,55
